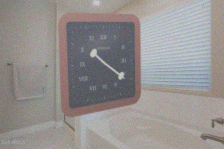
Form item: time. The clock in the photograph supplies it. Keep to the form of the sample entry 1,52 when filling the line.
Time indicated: 10,21
